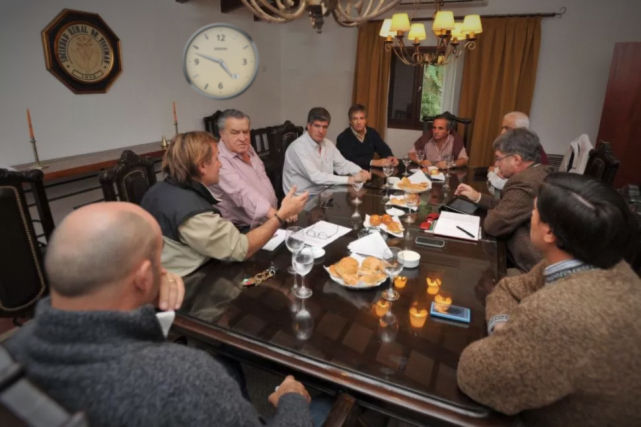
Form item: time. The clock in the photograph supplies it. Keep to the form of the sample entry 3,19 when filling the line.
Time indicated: 4,48
